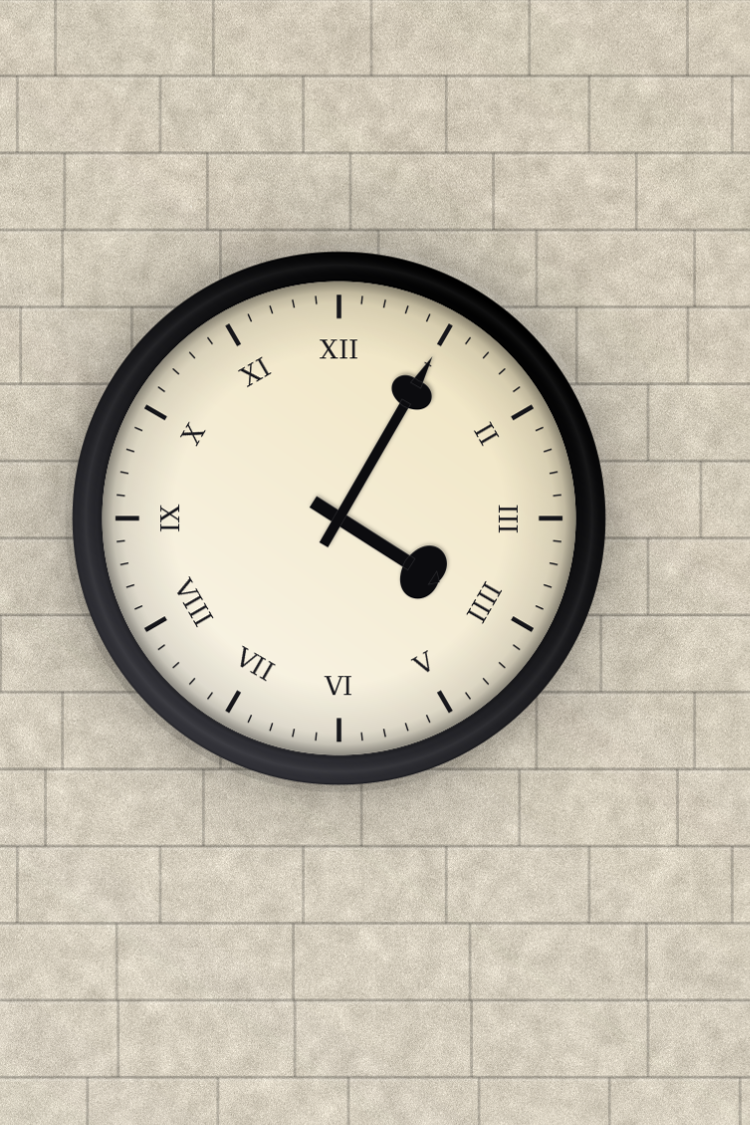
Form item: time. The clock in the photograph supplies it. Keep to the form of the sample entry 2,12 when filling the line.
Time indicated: 4,05
